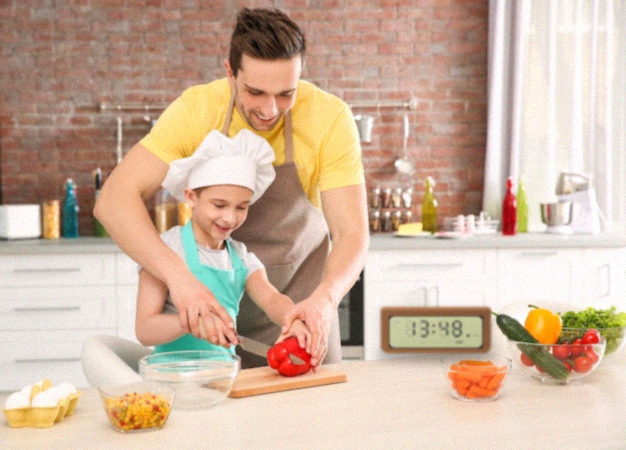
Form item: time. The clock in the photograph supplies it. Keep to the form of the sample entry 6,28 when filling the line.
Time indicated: 13,48
